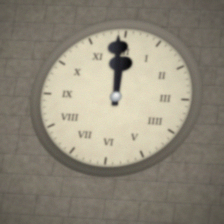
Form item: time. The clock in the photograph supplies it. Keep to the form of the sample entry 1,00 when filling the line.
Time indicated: 11,59
